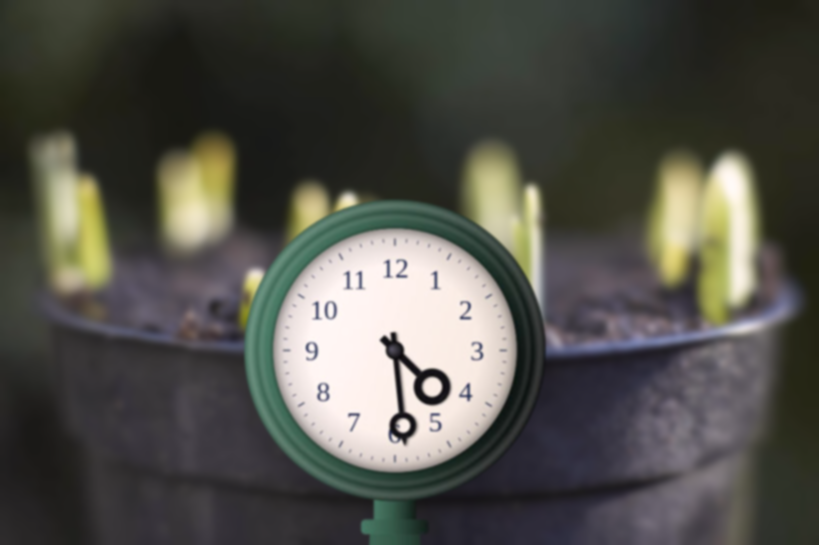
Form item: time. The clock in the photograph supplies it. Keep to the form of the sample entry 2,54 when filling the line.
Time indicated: 4,29
